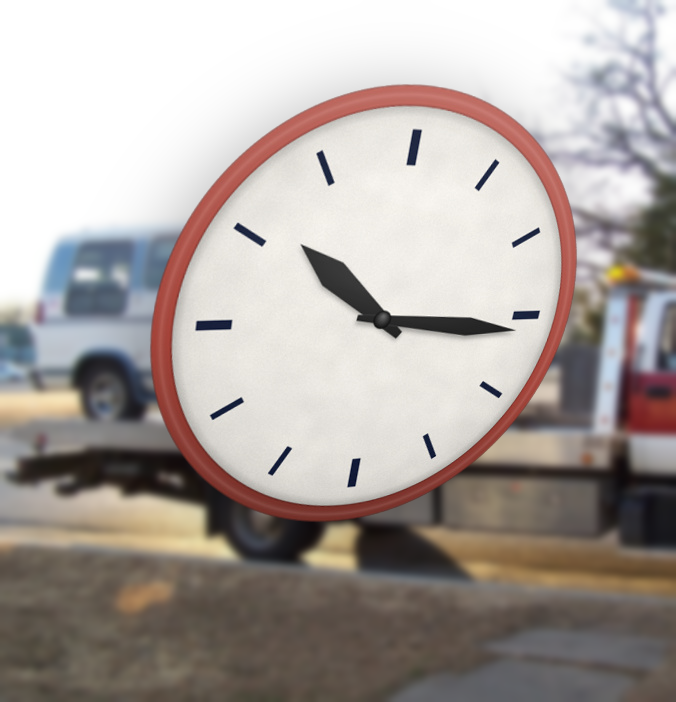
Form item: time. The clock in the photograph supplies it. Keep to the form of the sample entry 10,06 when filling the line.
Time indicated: 10,16
